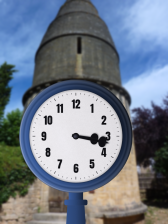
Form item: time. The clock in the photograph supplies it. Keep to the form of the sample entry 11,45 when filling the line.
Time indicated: 3,17
